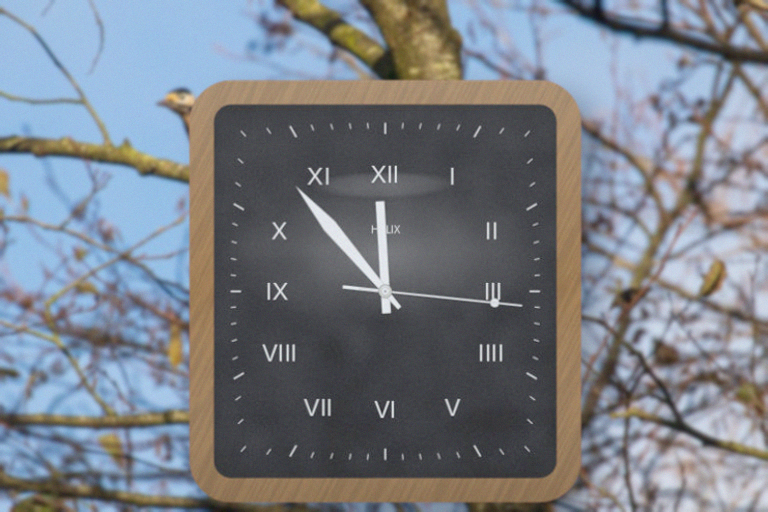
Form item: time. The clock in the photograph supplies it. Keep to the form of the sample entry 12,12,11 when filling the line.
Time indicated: 11,53,16
